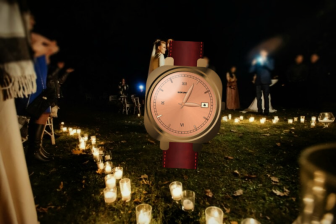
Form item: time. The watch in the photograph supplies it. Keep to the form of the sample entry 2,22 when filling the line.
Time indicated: 3,04
